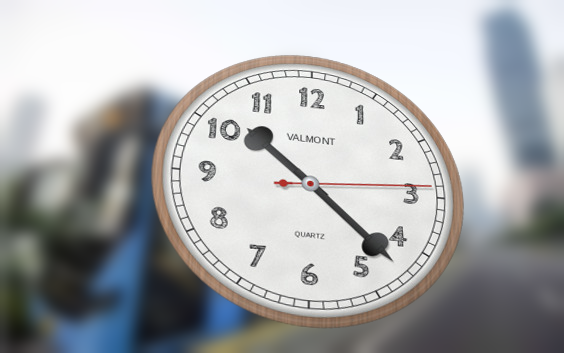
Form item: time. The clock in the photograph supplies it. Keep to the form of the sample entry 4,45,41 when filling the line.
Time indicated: 10,22,14
